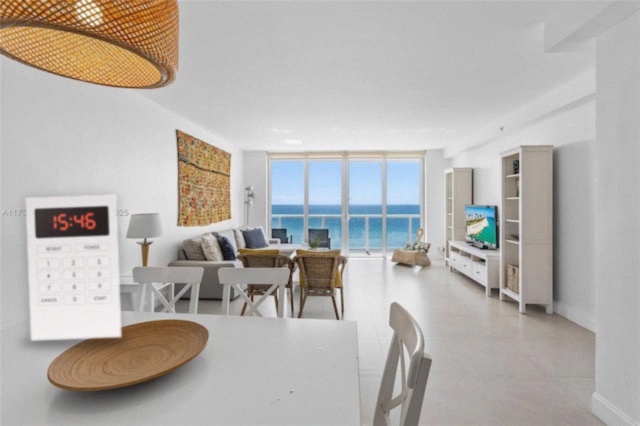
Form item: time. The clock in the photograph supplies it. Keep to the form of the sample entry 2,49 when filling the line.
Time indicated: 15,46
